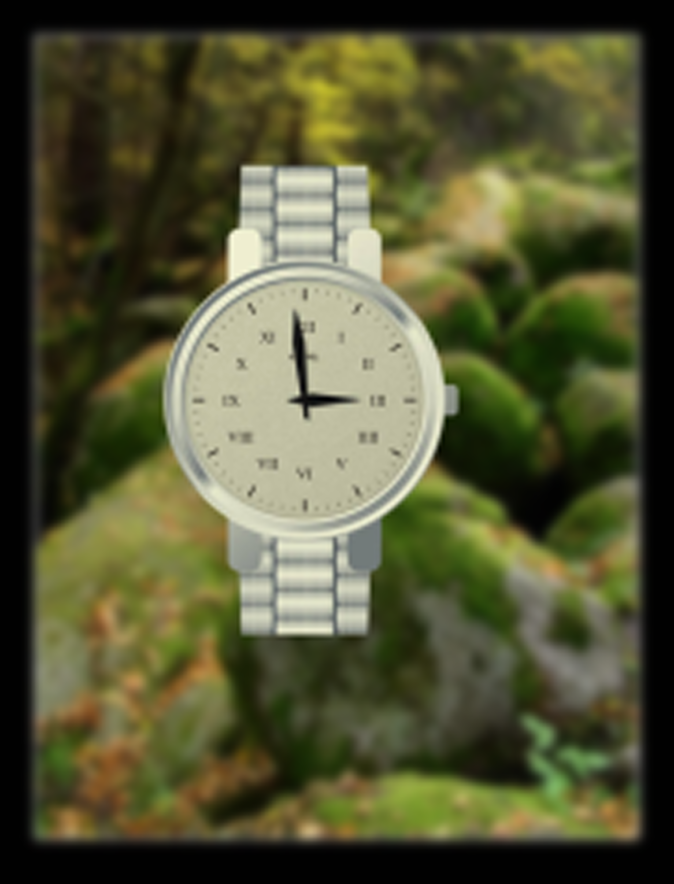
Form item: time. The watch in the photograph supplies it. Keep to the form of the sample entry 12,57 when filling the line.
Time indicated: 2,59
